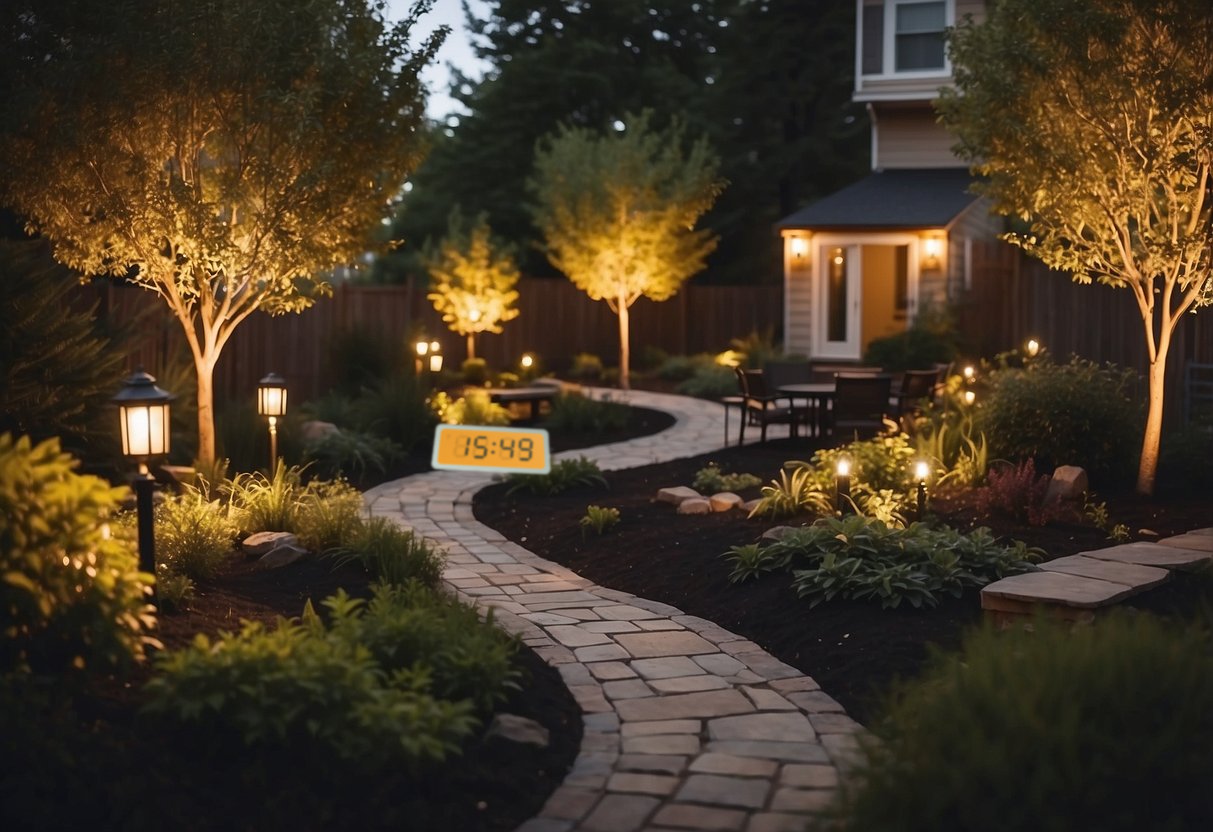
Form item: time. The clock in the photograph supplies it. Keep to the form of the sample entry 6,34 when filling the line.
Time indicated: 15,49
